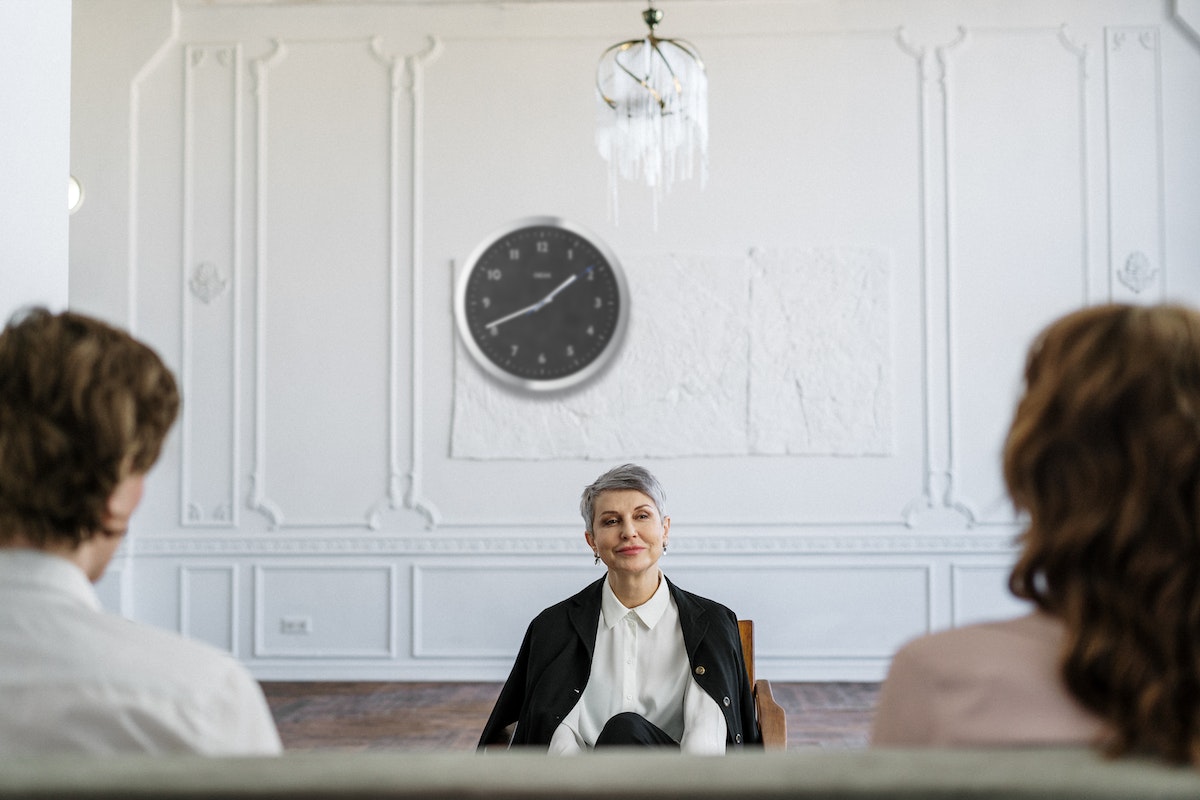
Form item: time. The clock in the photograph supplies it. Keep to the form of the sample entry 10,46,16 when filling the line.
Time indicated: 1,41,09
